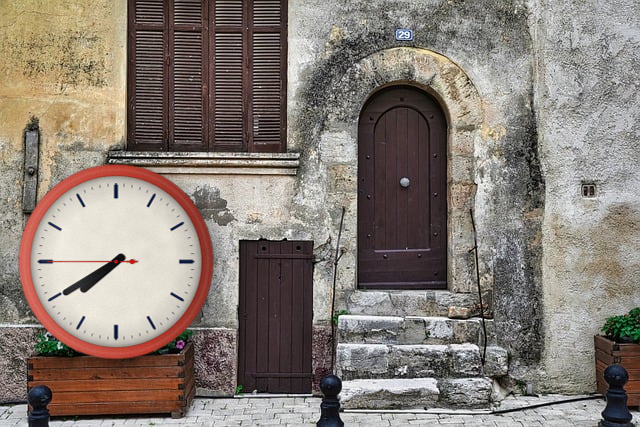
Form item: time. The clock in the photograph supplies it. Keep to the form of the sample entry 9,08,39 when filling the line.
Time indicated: 7,39,45
